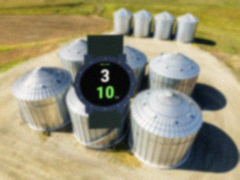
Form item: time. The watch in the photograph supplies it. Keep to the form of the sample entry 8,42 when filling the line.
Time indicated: 3,10
